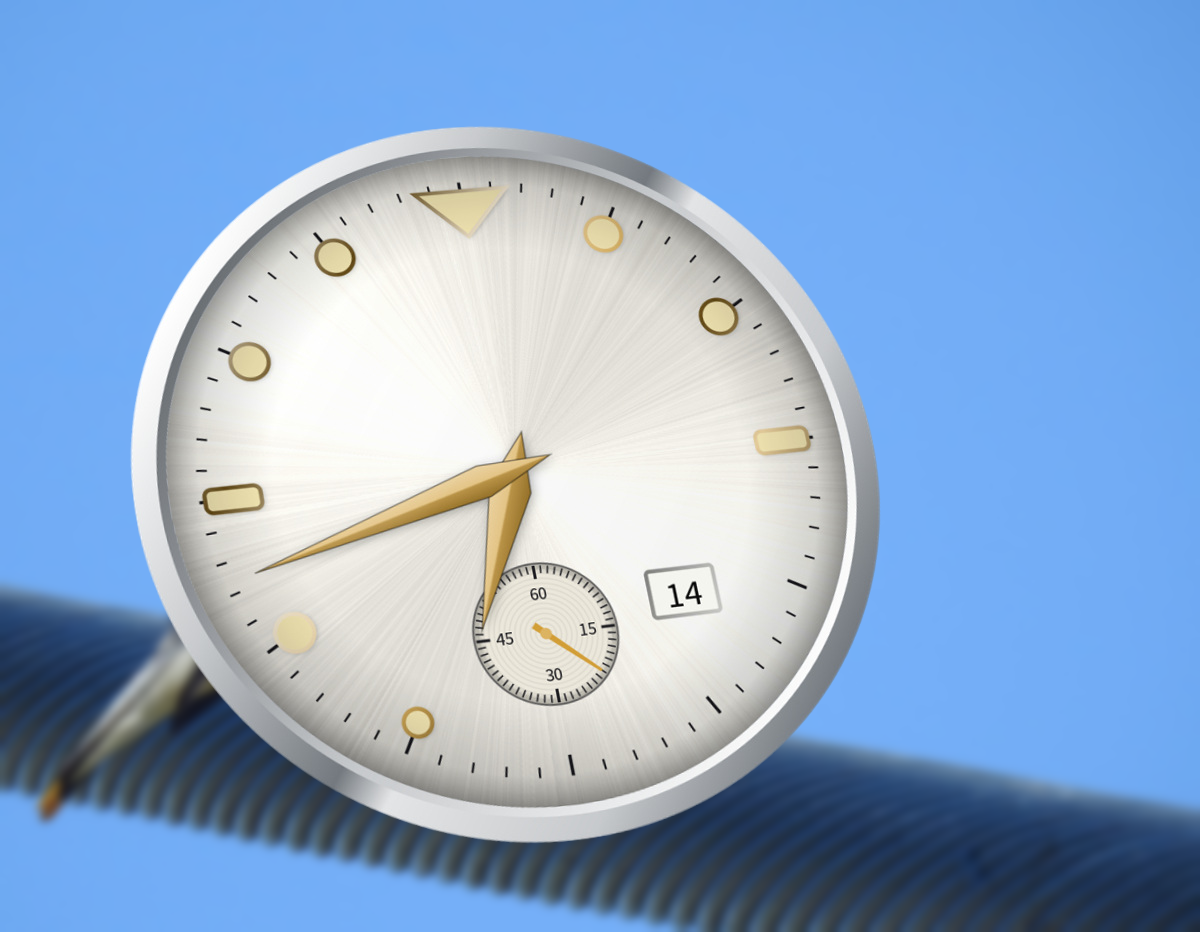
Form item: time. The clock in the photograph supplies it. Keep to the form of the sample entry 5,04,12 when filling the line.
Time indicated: 6,42,22
